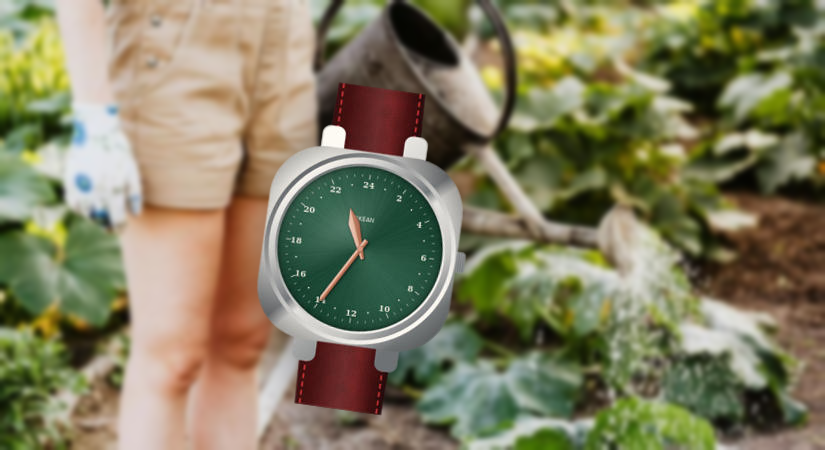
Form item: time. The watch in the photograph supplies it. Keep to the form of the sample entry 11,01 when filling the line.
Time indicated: 22,35
